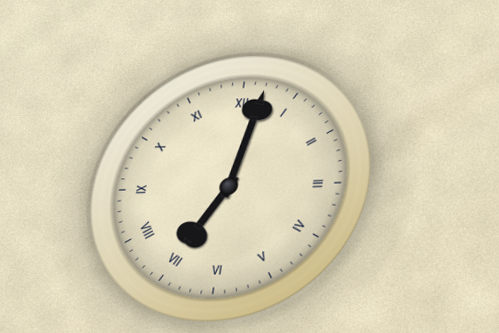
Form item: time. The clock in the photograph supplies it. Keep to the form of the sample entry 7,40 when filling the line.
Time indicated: 7,02
